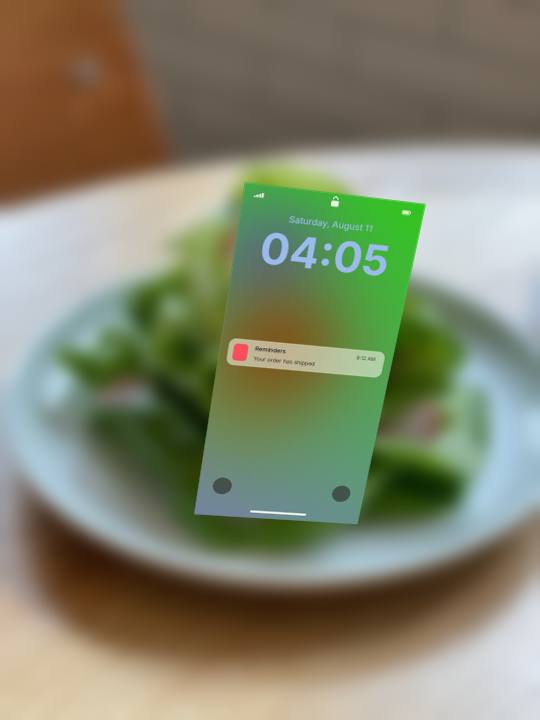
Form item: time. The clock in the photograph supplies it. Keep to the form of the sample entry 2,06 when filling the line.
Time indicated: 4,05
